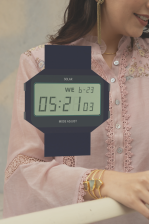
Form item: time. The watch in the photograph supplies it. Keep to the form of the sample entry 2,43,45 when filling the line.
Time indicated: 5,21,03
